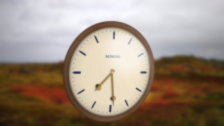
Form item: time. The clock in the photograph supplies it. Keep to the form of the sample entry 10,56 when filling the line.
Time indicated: 7,29
